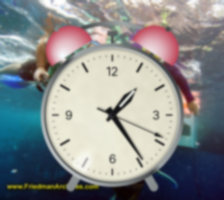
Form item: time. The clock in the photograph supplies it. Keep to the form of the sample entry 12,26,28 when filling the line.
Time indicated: 1,24,19
